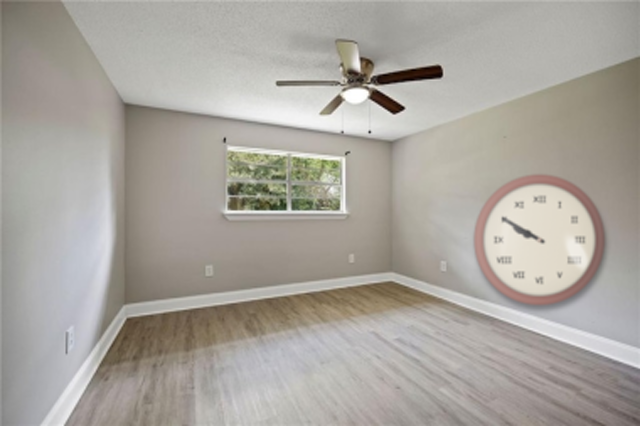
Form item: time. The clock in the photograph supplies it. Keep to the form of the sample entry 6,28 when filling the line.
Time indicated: 9,50
